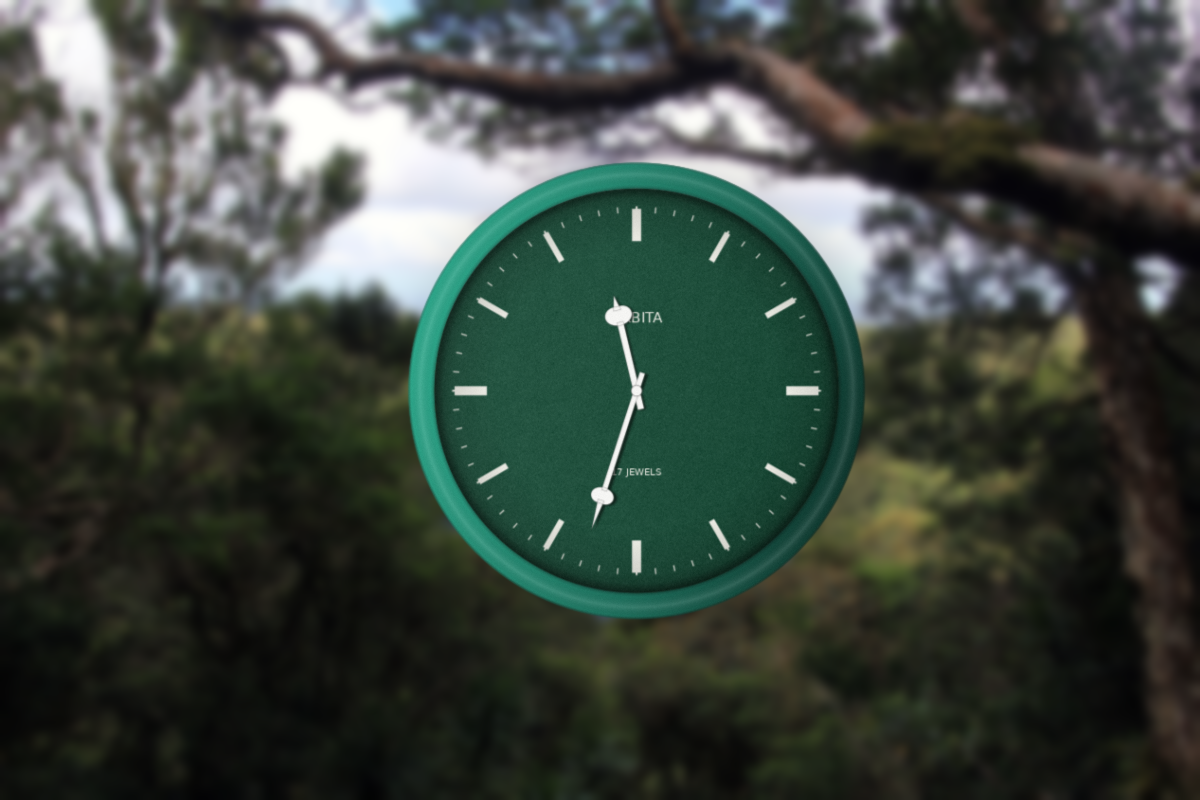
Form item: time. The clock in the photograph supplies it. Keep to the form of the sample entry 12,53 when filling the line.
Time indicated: 11,33
